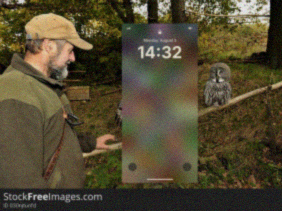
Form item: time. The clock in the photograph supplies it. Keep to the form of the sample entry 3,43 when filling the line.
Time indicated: 14,32
